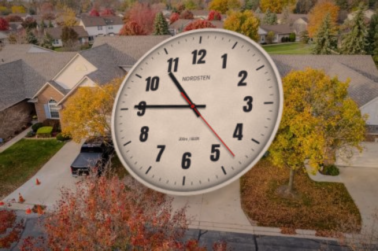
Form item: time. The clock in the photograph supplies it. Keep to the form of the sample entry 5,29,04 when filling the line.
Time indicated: 10,45,23
